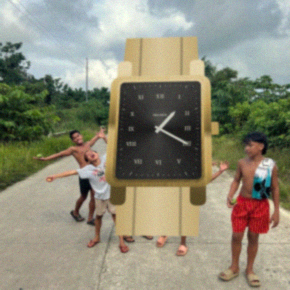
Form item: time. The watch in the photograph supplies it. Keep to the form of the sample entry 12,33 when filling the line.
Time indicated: 1,20
